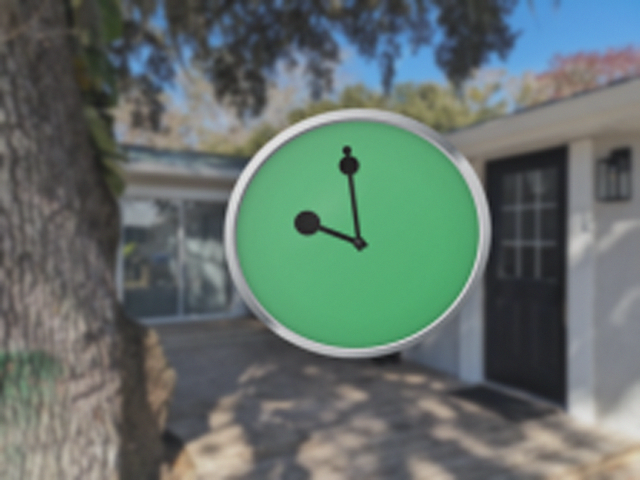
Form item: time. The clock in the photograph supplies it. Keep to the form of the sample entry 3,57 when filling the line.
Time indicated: 10,00
